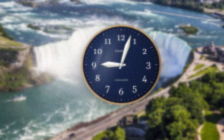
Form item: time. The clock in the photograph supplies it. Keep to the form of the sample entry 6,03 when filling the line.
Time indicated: 9,03
